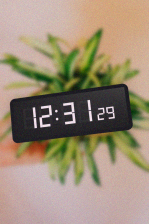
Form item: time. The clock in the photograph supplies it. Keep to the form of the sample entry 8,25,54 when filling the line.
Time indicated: 12,31,29
